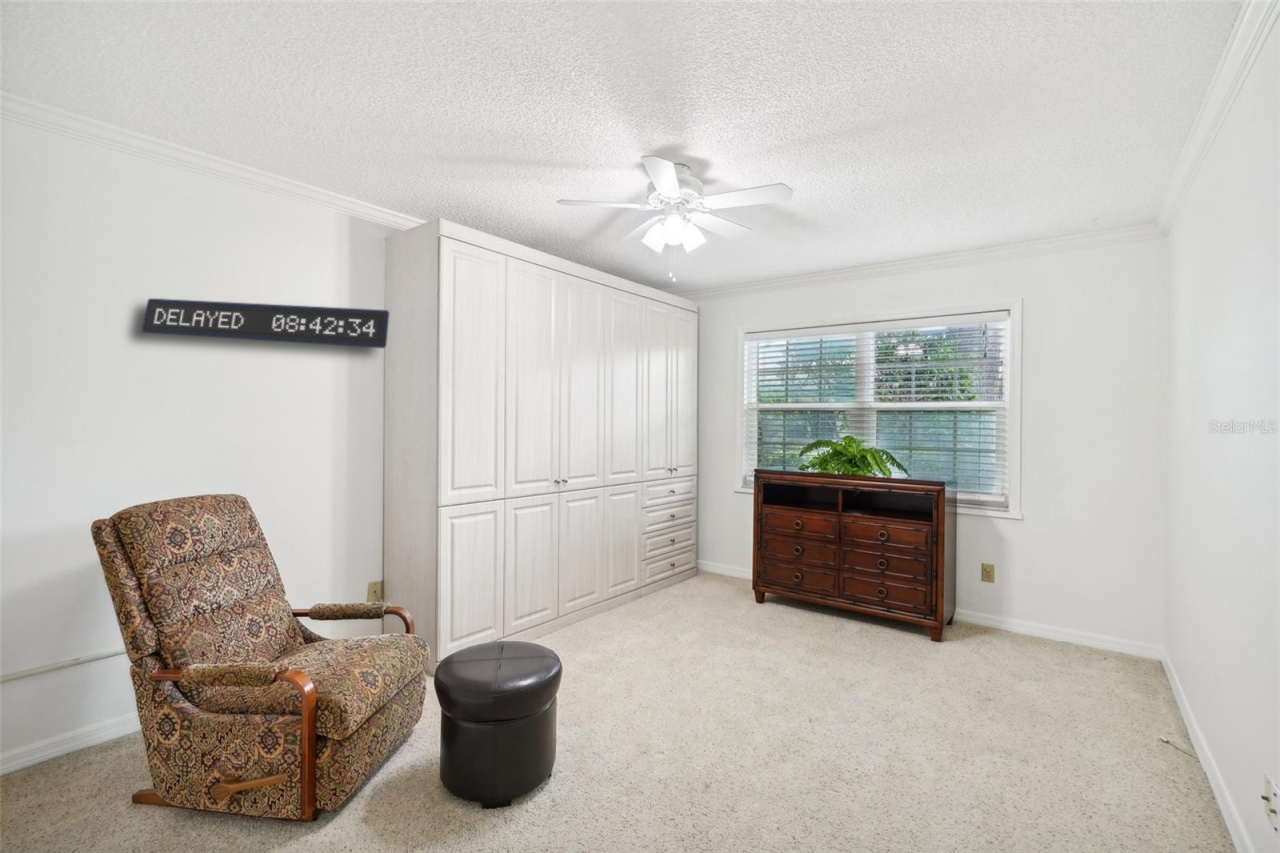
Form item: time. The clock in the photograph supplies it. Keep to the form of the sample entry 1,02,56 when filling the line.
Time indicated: 8,42,34
